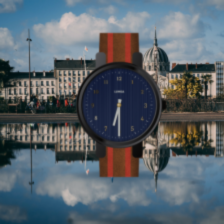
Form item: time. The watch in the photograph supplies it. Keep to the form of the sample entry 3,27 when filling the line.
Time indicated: 6,30
